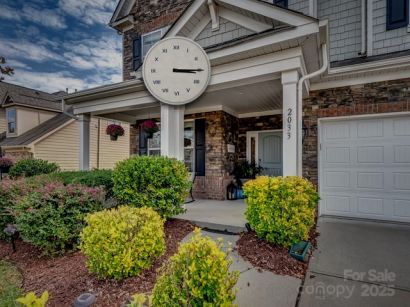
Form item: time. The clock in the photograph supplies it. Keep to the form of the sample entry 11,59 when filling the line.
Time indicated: 3,15
